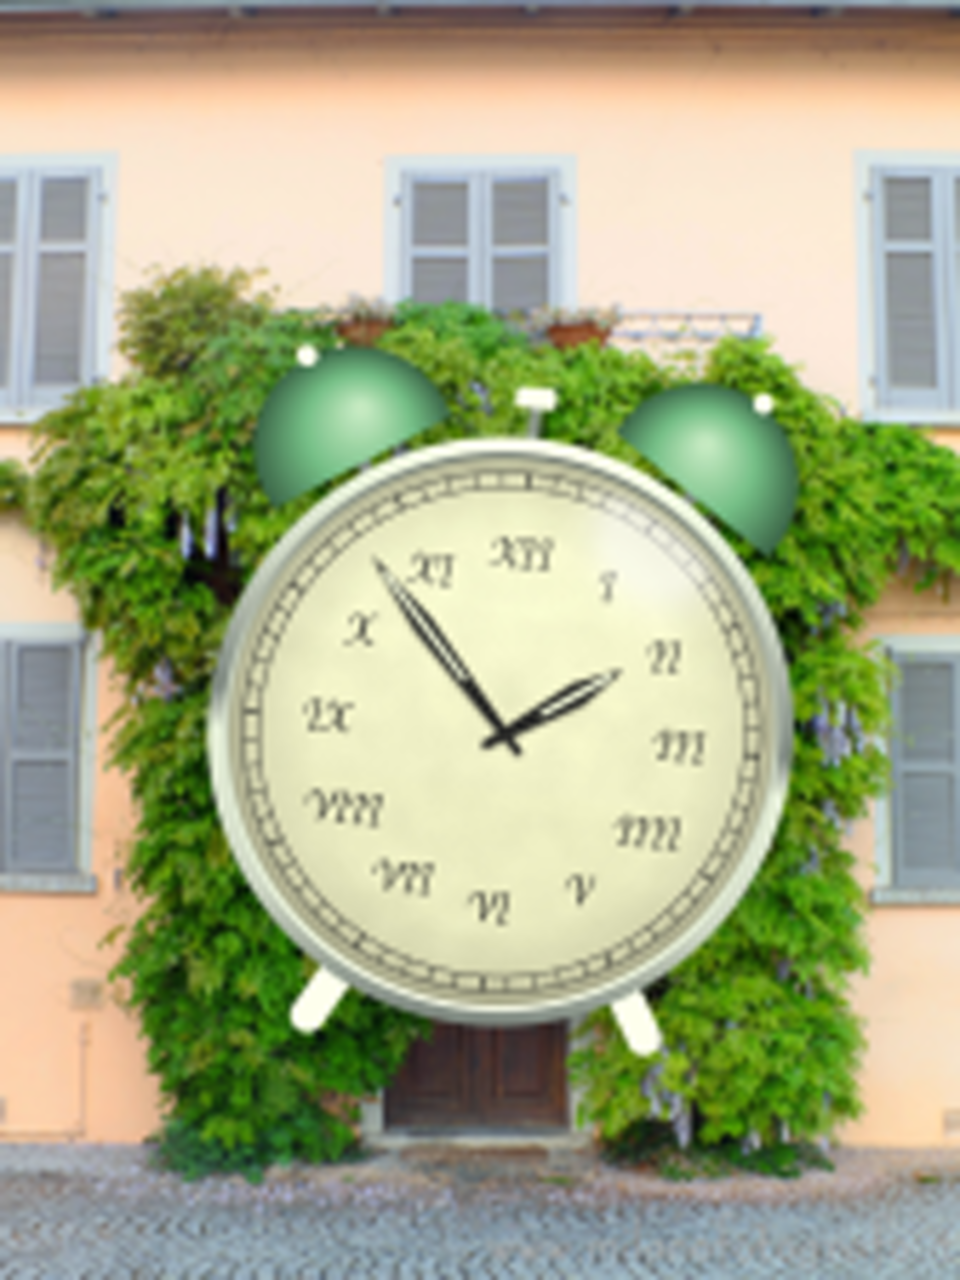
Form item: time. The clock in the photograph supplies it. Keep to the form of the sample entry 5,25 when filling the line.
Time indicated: 1,53
